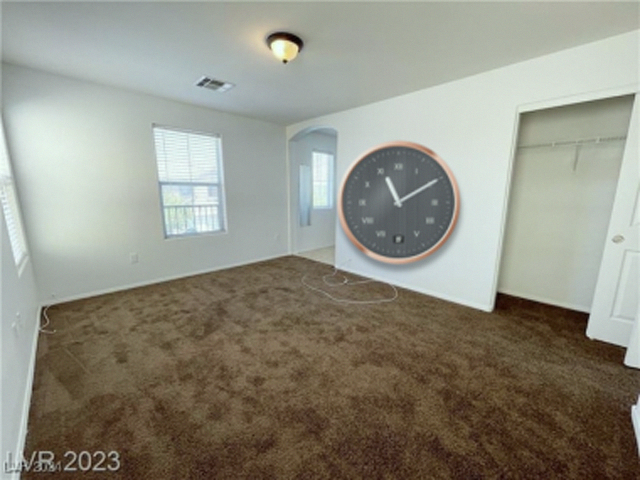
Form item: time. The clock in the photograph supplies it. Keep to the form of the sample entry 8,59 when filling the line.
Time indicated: 11,10
